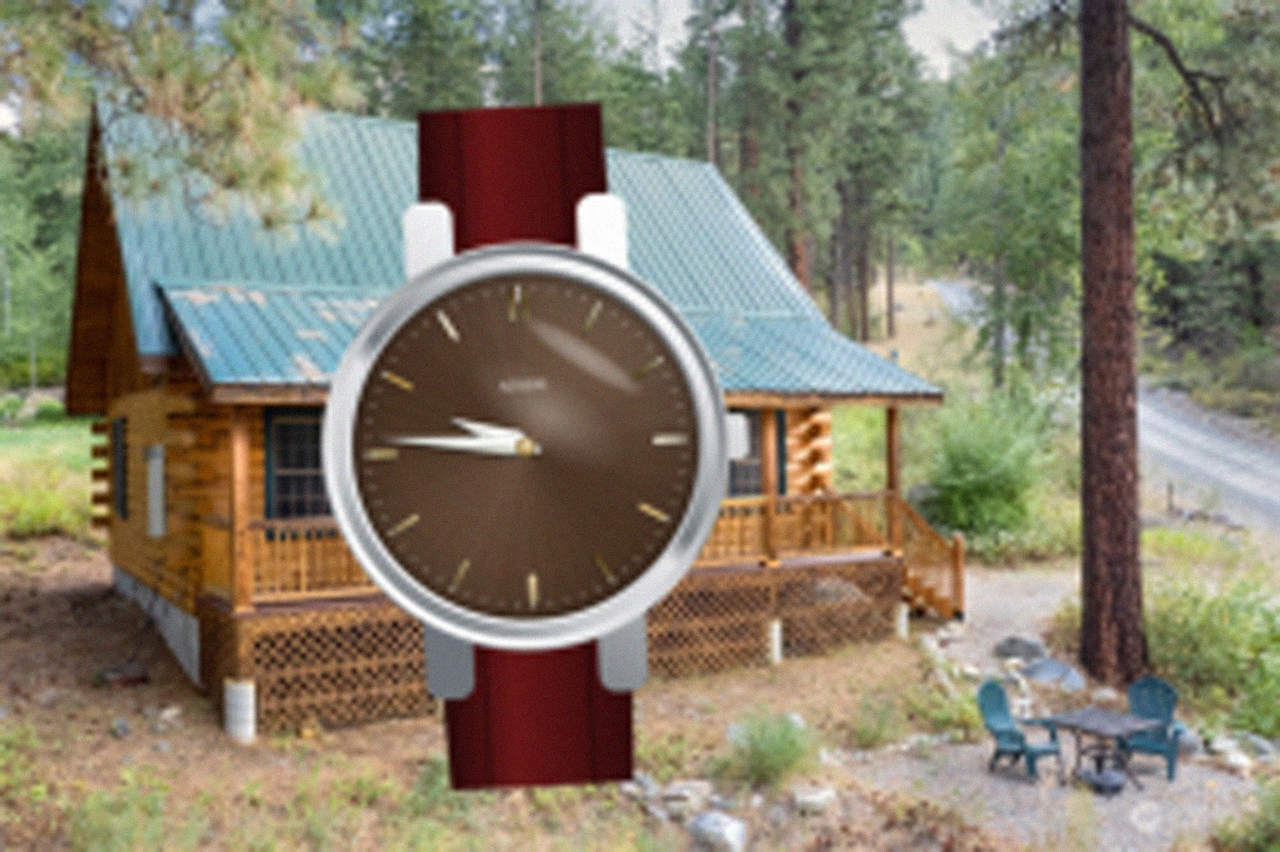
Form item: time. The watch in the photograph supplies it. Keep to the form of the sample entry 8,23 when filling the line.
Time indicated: 9,46
